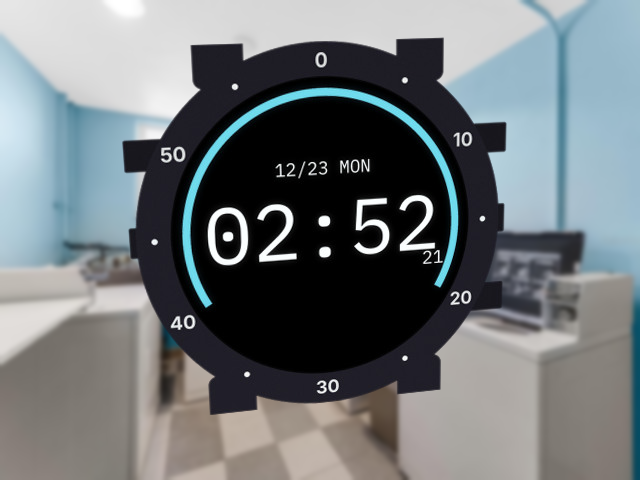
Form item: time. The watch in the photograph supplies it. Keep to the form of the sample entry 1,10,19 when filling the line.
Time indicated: 2,52,21
